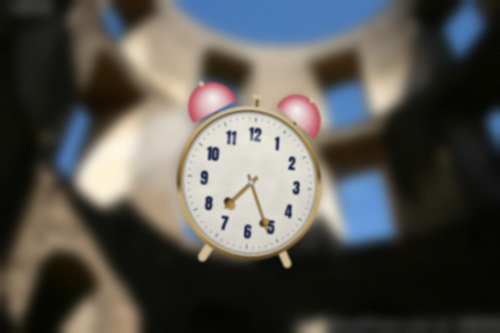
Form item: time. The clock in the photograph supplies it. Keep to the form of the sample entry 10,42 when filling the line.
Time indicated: 7,26
